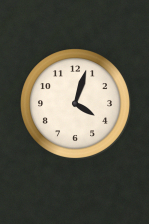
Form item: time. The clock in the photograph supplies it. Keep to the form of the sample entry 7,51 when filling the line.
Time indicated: 4,03
